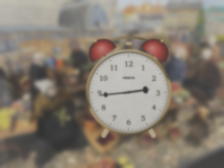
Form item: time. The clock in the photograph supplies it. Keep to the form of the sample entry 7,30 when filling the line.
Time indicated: 2,44
